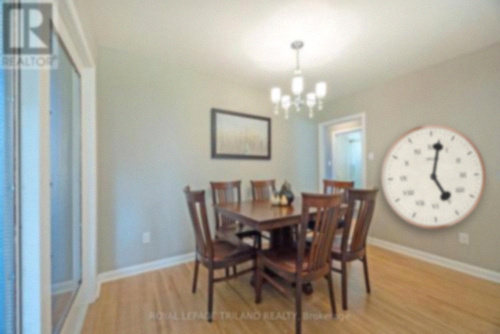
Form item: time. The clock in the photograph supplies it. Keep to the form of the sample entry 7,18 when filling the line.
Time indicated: 5,02
